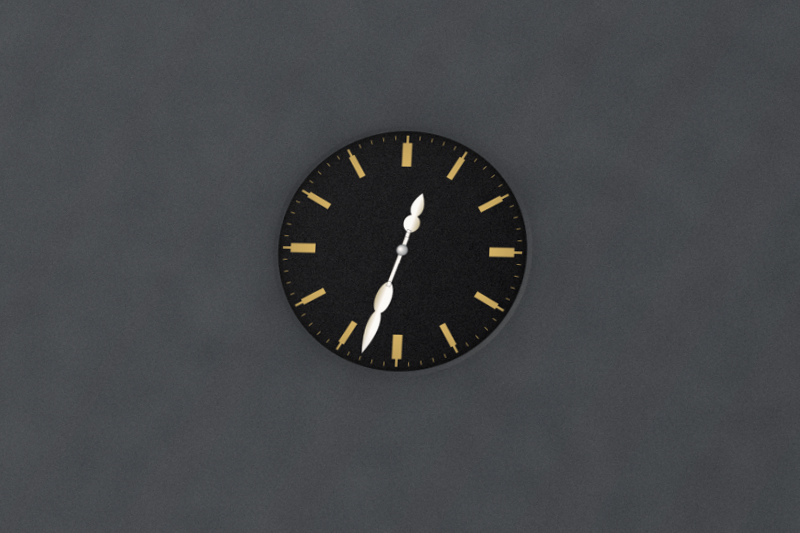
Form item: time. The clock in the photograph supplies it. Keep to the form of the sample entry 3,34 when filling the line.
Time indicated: 12,33
